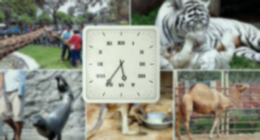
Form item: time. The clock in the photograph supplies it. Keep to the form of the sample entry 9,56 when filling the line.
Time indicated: 5,36
